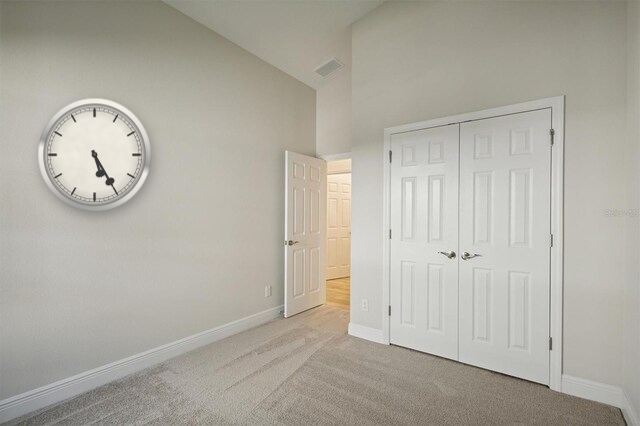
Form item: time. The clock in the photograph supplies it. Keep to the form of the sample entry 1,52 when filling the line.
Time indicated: 5,25
